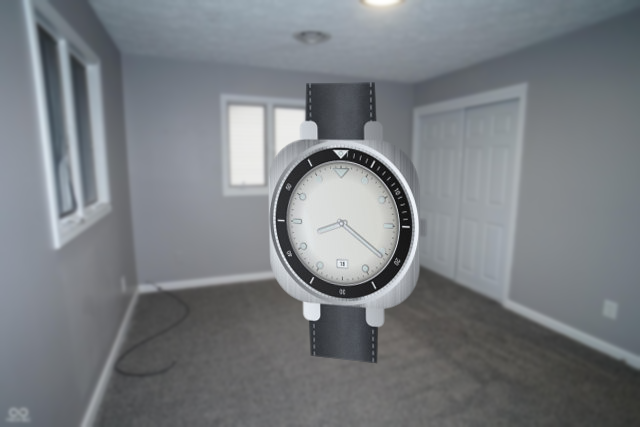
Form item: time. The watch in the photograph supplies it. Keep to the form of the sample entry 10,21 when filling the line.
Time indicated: 8,21
